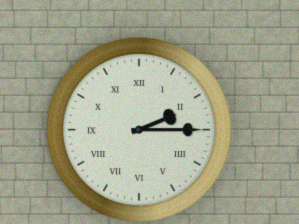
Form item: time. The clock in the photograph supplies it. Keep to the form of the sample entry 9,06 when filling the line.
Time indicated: 2,15
